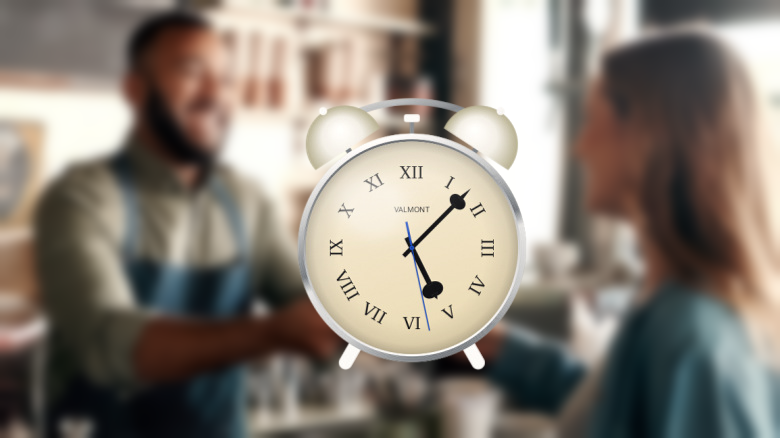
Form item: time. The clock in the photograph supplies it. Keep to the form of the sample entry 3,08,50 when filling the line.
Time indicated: 5,07,28
